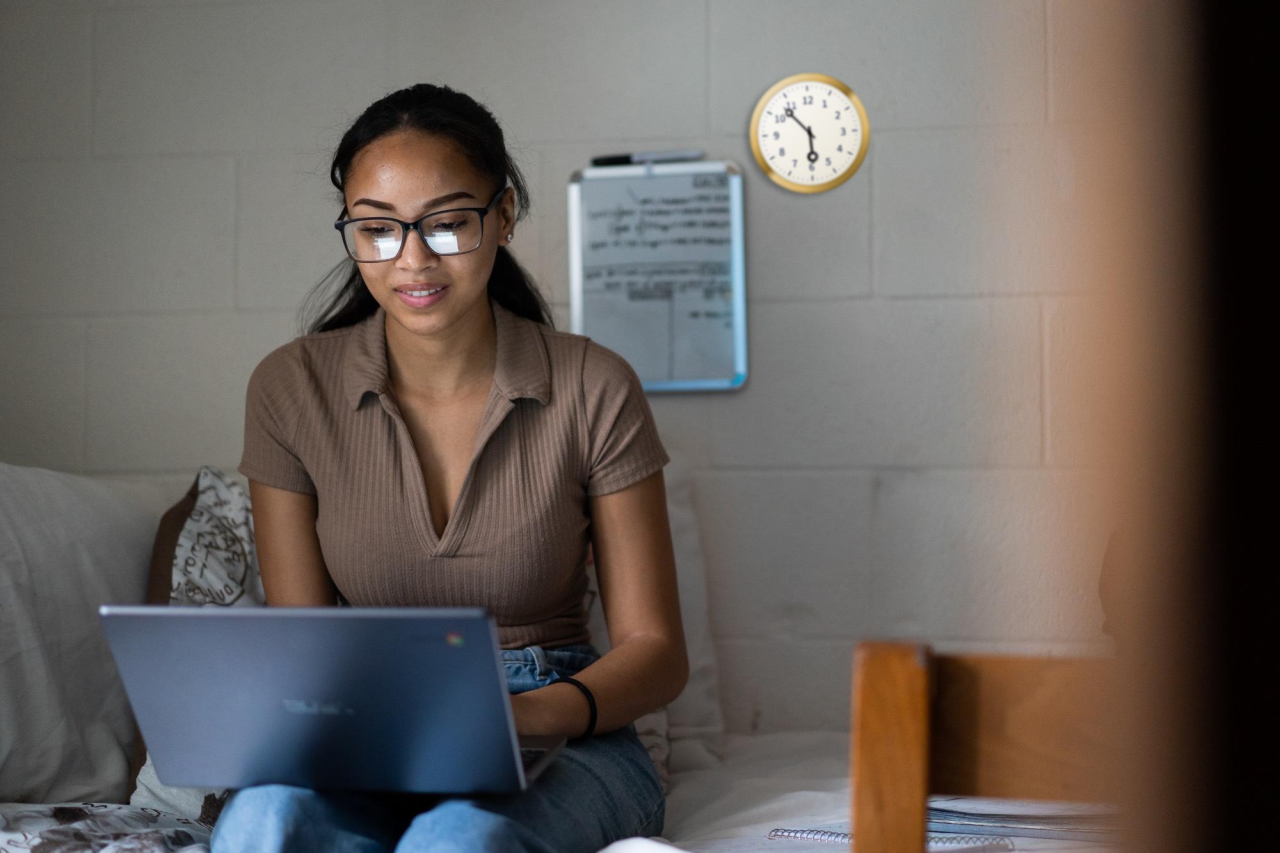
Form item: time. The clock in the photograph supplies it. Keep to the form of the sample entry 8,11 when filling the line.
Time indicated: 5,53
